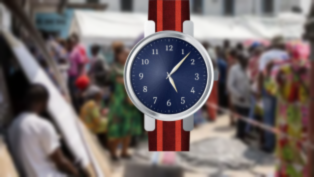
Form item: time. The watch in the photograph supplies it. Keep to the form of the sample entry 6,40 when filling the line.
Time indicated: 5,07
